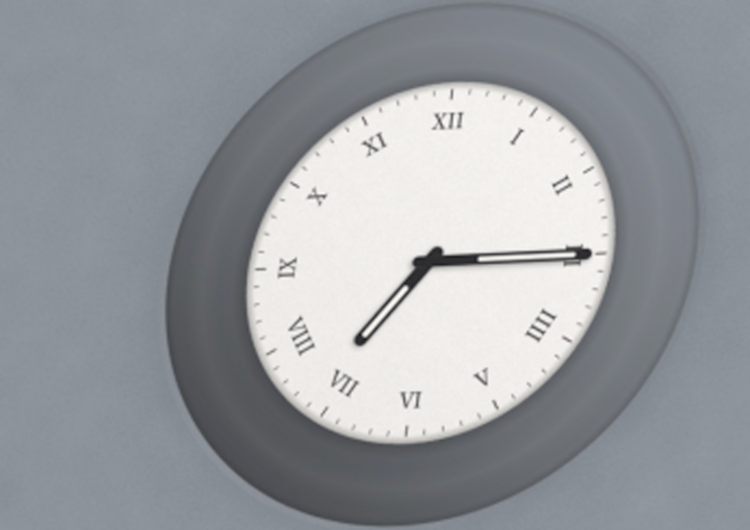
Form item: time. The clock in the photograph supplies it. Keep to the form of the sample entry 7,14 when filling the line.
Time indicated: 7,15
